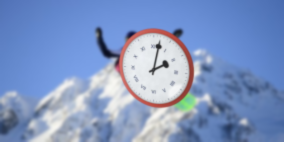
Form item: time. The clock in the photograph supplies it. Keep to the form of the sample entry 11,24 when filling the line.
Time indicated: 2,02
